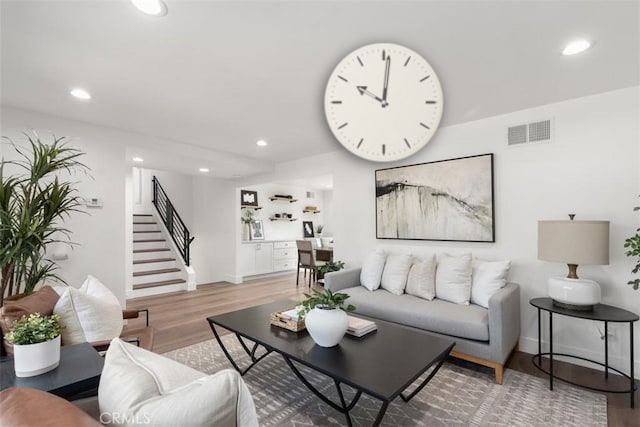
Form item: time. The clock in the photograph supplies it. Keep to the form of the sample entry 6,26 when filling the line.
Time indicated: 10,01
